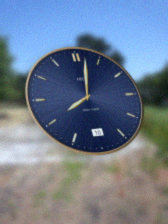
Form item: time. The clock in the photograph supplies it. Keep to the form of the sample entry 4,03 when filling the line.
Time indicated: 8,02
